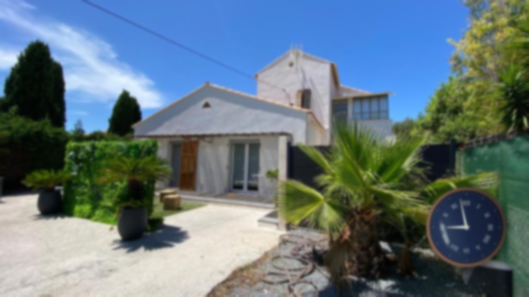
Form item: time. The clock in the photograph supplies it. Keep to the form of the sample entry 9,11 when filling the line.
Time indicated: 8,58
